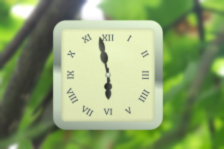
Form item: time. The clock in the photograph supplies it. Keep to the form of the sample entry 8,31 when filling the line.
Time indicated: 5,58
